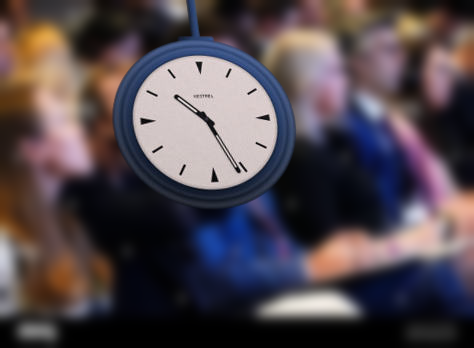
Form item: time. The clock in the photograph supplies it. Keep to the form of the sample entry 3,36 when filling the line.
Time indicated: 10,26
